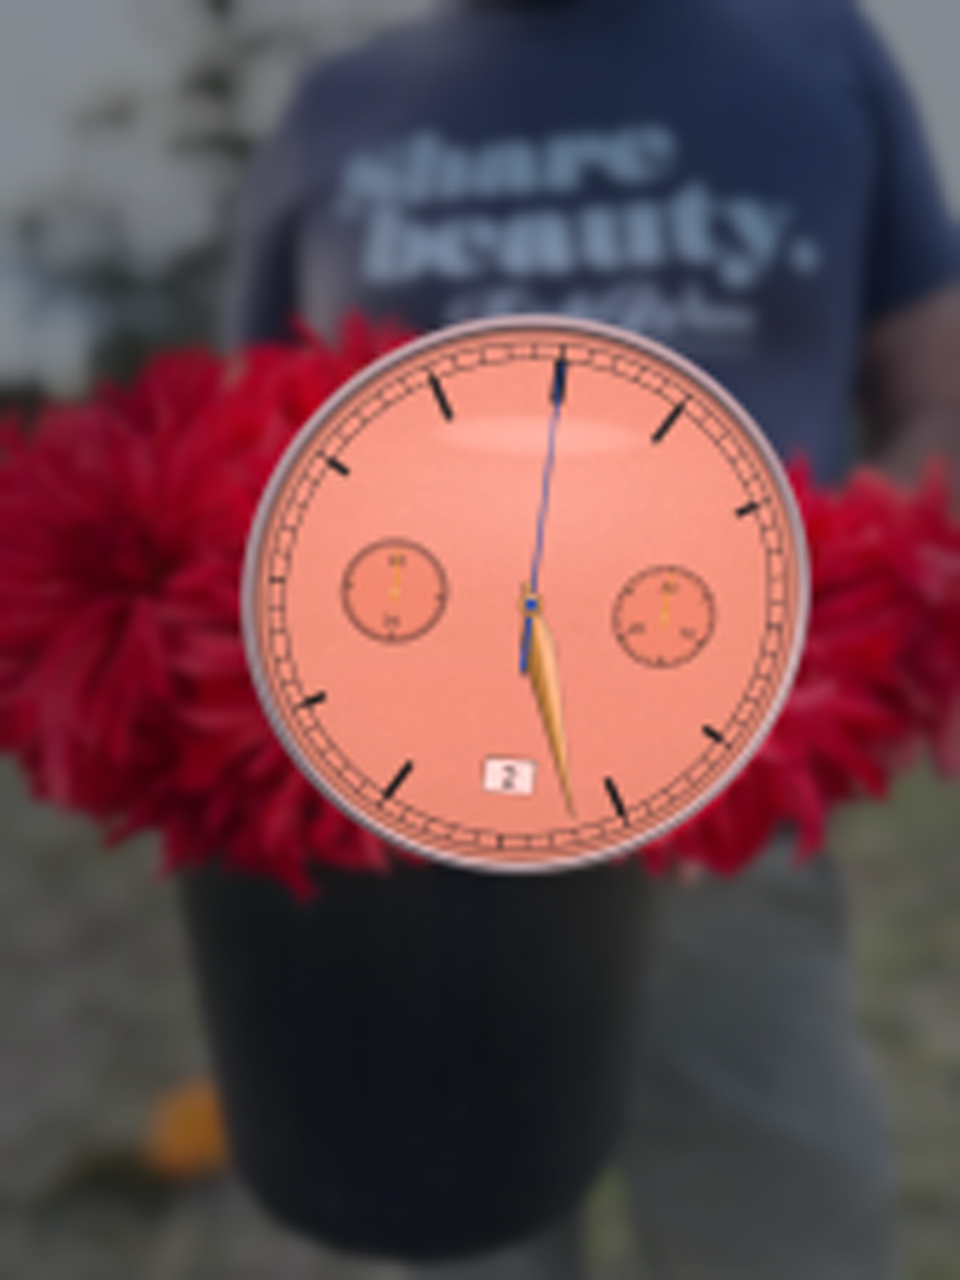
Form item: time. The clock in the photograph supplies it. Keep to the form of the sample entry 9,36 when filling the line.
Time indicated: 5,27
